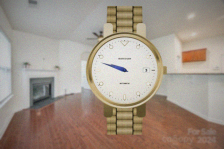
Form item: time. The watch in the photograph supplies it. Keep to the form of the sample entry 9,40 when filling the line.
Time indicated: 9,48
